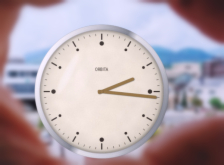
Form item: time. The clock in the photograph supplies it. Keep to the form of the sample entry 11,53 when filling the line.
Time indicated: 2,16
